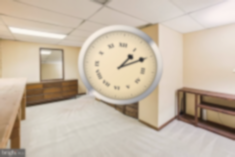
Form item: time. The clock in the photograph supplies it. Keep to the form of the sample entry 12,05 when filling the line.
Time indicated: 1,10
